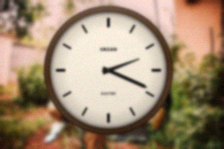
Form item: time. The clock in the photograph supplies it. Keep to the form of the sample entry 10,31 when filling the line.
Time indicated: 2,19
